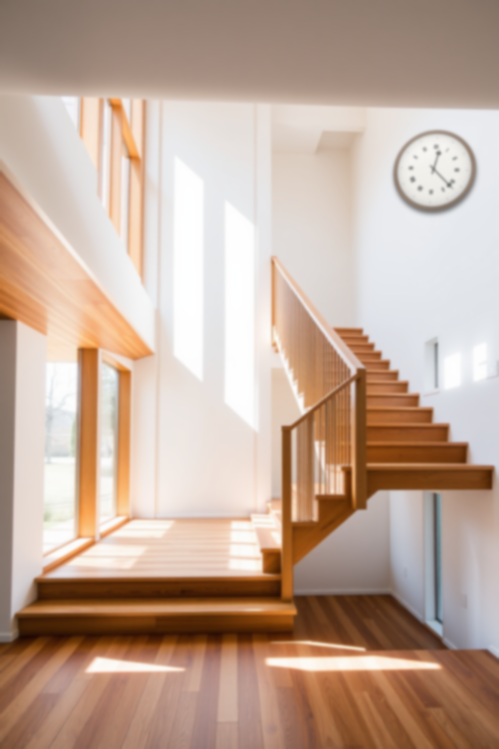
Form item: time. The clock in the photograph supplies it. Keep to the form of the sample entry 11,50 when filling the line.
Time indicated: 12,22
